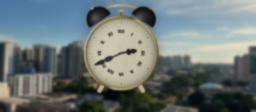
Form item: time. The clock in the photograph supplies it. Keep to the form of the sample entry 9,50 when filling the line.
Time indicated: 2,41
